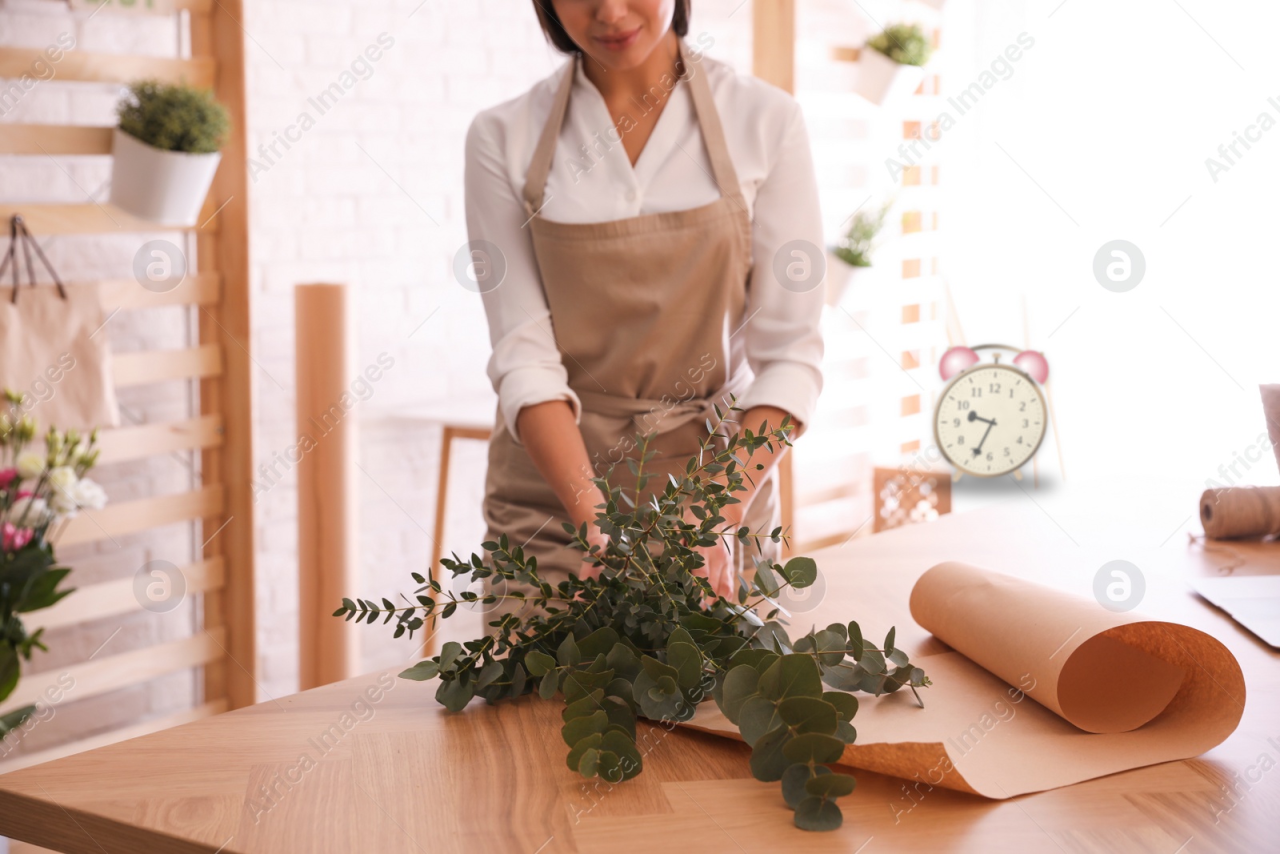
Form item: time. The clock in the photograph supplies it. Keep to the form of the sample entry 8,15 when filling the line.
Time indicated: 9,34
